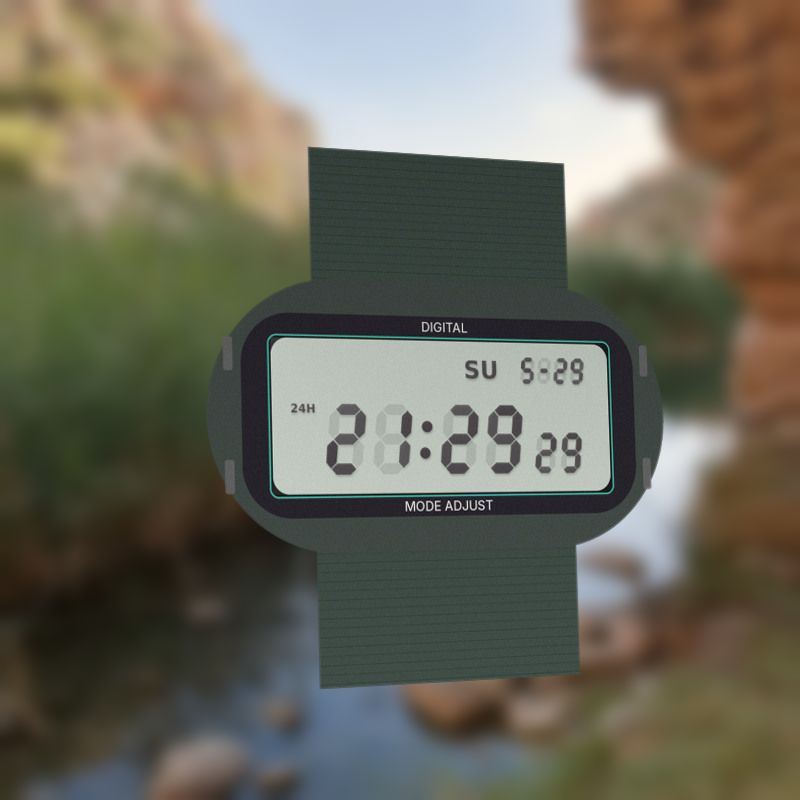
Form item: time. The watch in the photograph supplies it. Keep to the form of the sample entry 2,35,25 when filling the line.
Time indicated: 21,29,29
